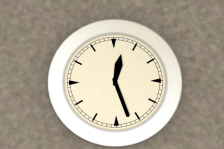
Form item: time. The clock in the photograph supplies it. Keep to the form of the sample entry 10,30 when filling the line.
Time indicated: 12,27
